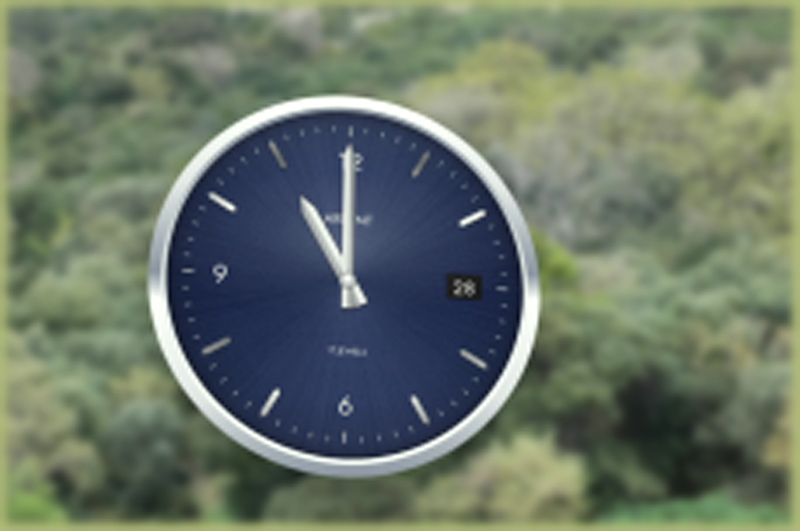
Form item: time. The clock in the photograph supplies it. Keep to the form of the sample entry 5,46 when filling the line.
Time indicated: 11,00
